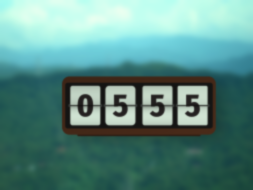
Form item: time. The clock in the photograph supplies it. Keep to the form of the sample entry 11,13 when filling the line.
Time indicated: 5,55
